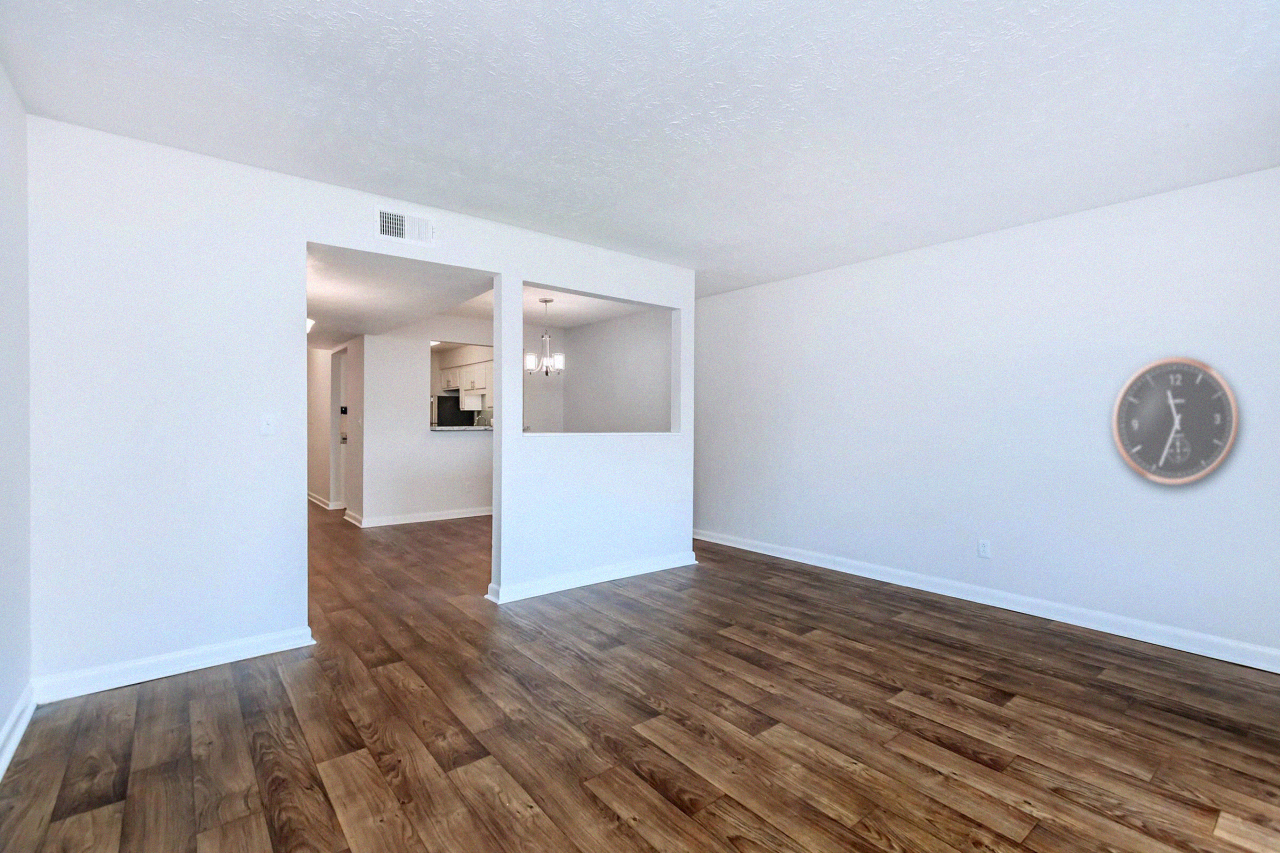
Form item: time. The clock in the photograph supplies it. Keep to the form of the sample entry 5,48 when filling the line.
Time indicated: 11,34
